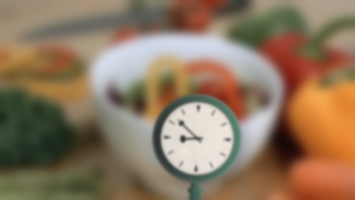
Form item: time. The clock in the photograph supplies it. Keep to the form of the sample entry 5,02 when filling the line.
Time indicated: 8,52
